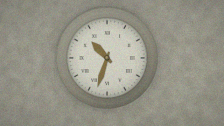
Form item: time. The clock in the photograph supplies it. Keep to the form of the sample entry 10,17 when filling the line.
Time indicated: 10,33
